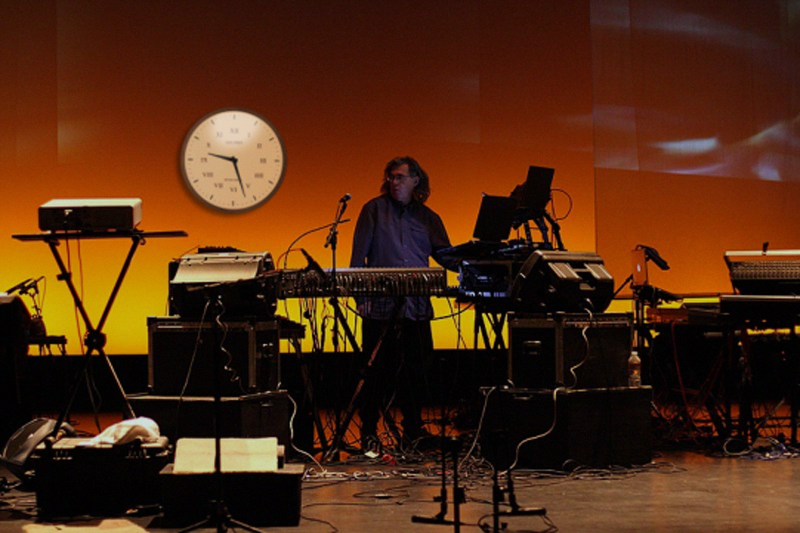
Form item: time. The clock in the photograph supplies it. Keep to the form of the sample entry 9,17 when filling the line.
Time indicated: 9,27
